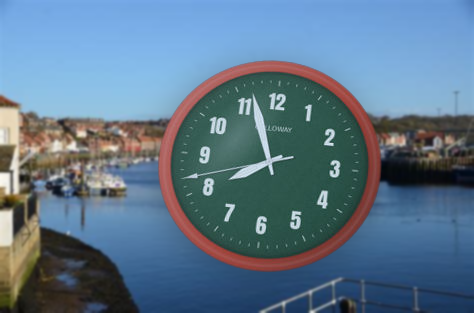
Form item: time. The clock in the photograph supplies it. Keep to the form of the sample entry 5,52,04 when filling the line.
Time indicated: 7,56,42
